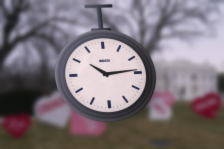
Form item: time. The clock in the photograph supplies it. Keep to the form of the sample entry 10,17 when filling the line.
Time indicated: 10,14
